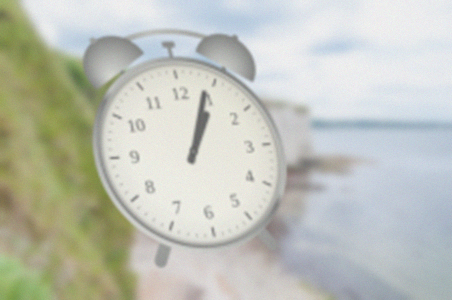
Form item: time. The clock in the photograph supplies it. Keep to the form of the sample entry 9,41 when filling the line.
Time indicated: 1,04
